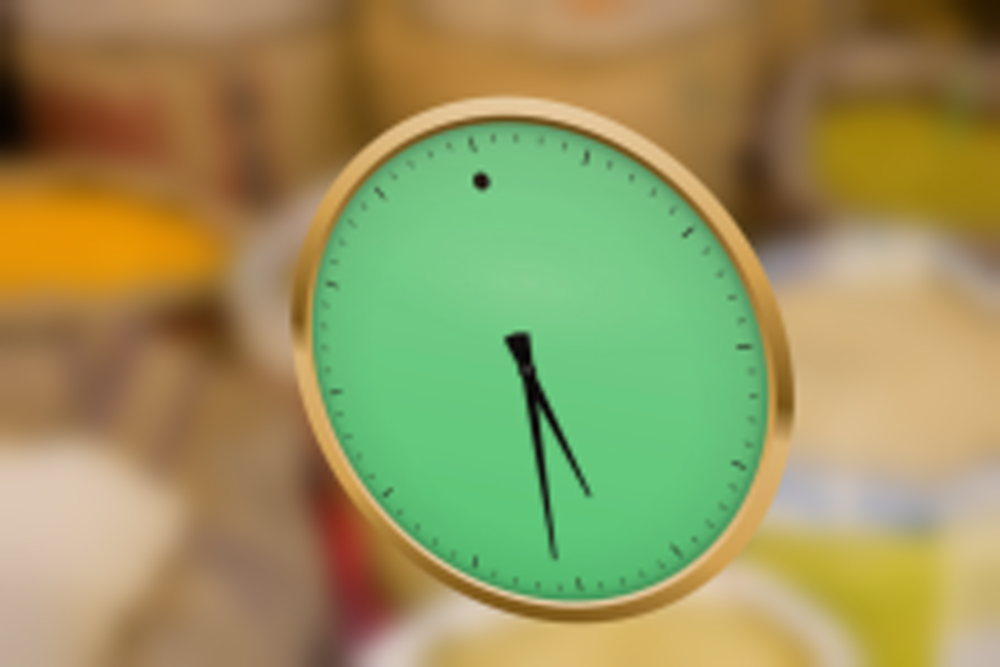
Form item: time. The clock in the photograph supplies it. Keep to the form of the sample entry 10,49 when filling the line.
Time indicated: 5,31
